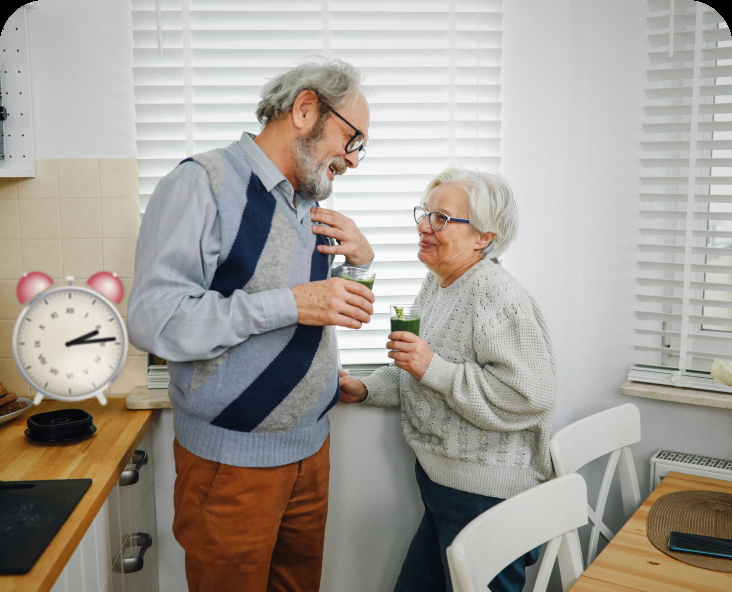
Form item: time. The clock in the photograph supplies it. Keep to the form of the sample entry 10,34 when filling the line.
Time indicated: 2,14
